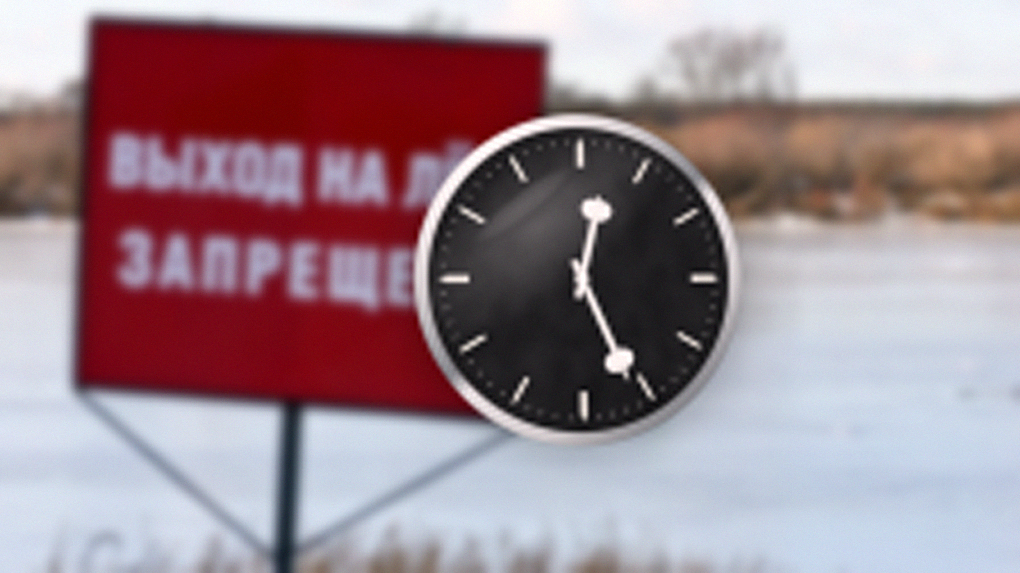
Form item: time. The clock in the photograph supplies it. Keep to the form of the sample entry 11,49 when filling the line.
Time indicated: 12,26
